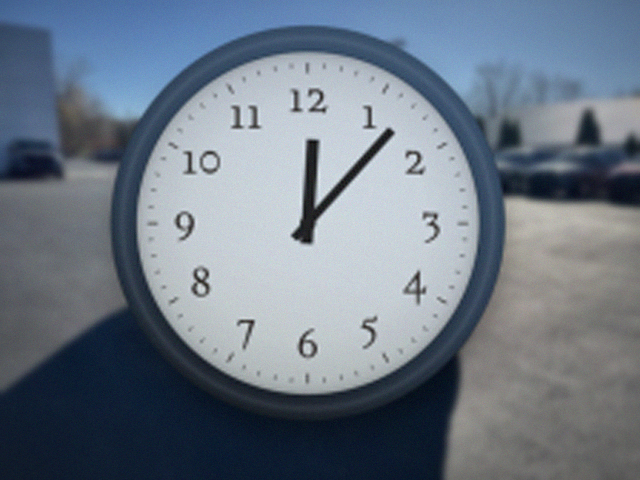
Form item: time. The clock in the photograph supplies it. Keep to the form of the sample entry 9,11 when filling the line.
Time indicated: 12,07
